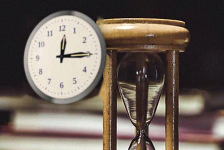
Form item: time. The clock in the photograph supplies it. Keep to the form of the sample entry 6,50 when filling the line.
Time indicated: 12,15
